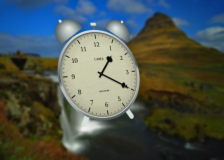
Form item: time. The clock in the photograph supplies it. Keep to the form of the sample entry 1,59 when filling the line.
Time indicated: 1,20
